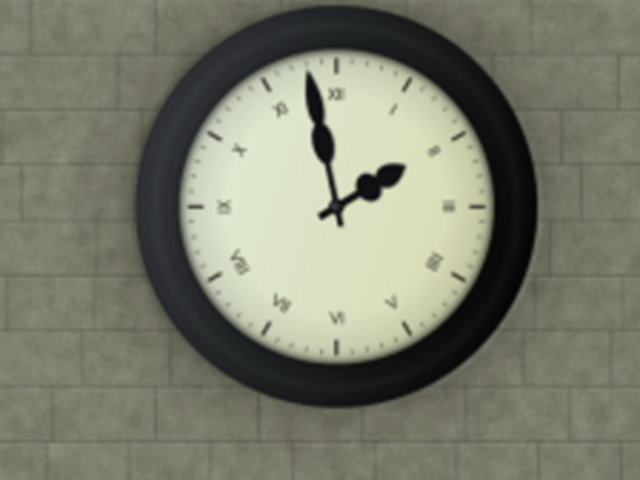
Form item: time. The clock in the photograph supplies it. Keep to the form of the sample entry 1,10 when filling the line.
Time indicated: 1,58
